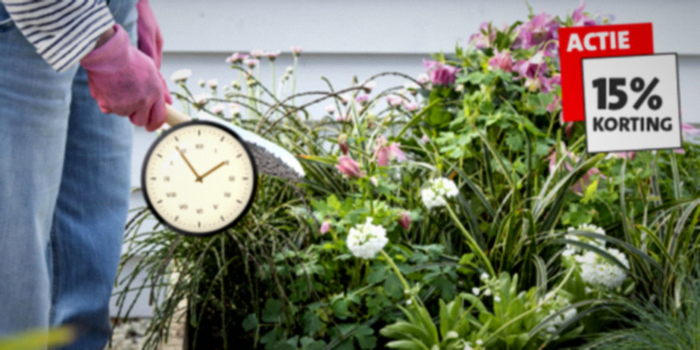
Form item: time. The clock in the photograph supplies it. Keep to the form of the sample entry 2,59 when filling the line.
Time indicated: 1,54
